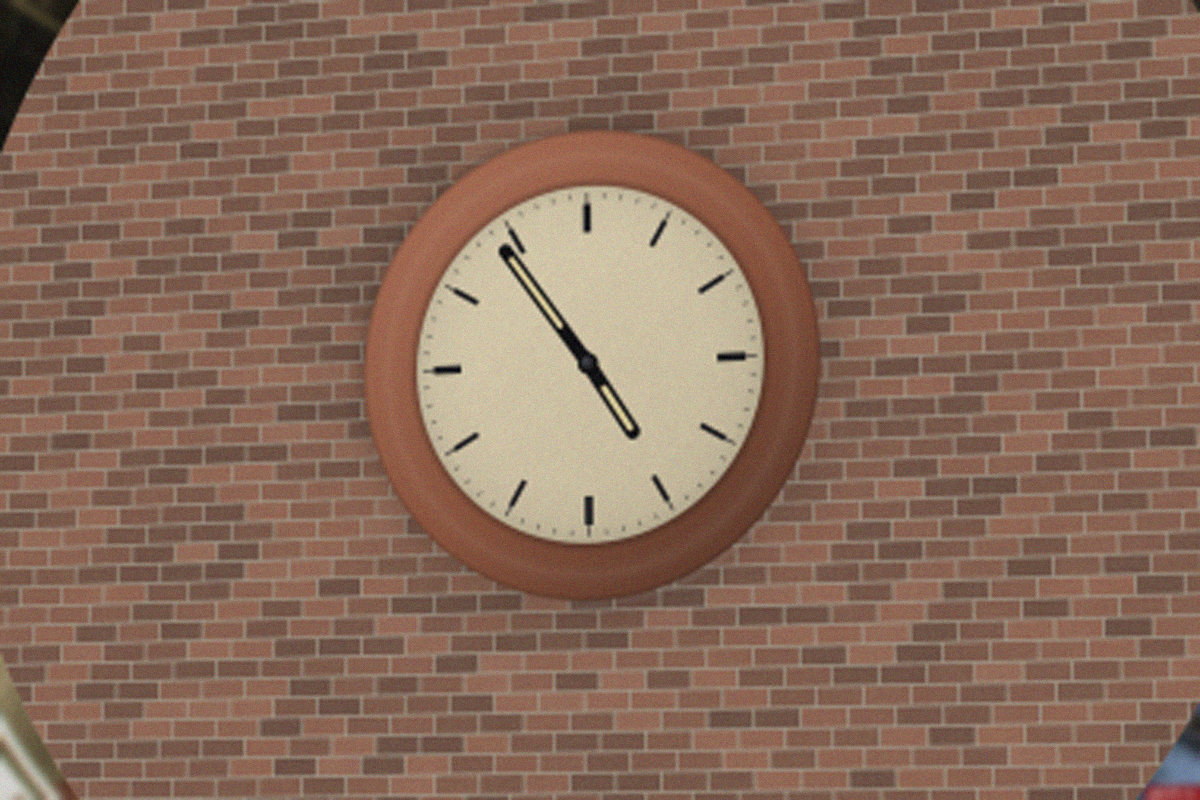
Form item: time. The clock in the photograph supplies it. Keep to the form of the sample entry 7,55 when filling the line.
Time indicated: 4,54
